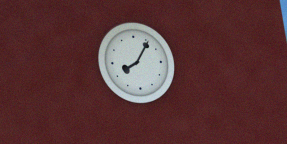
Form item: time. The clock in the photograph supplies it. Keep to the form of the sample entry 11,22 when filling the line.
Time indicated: 8,06
